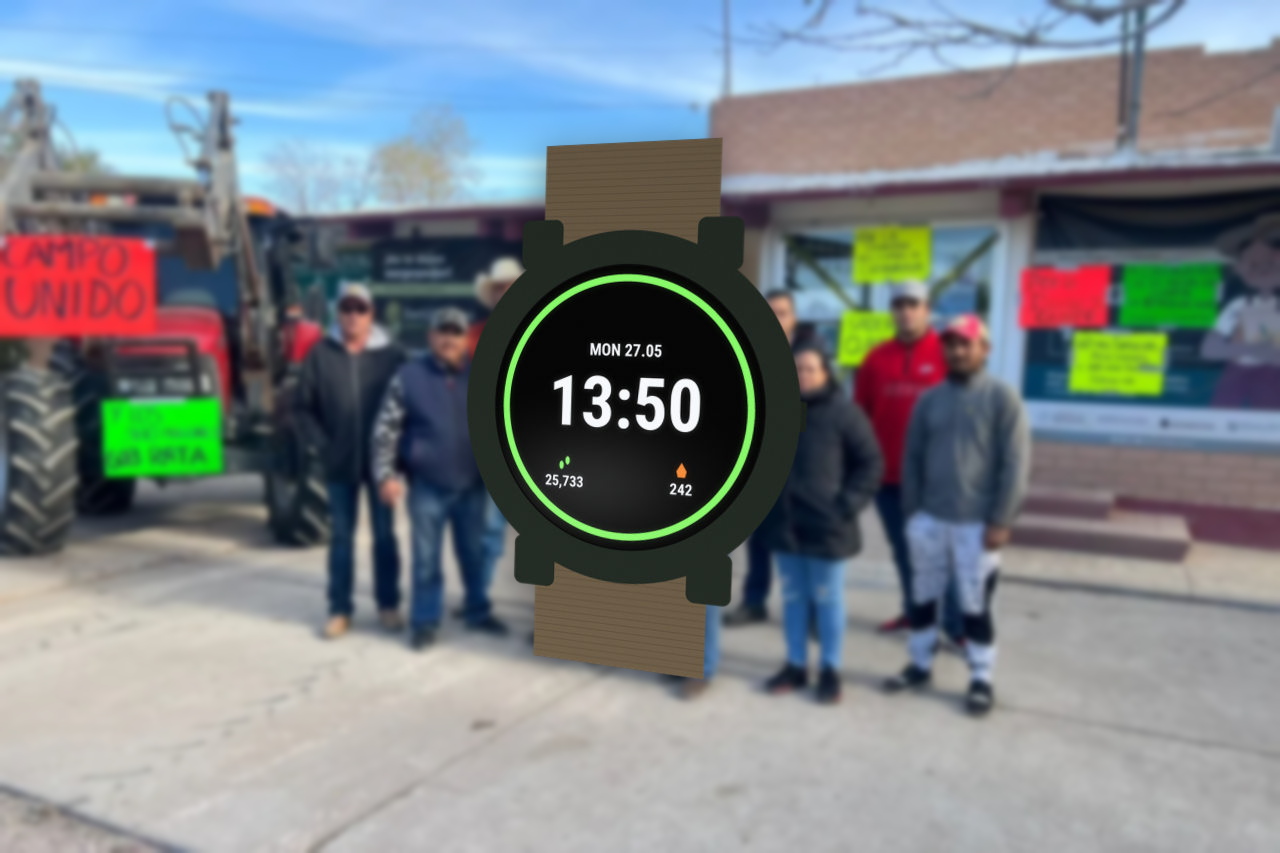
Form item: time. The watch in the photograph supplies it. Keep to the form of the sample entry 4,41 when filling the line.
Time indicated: 13,50
